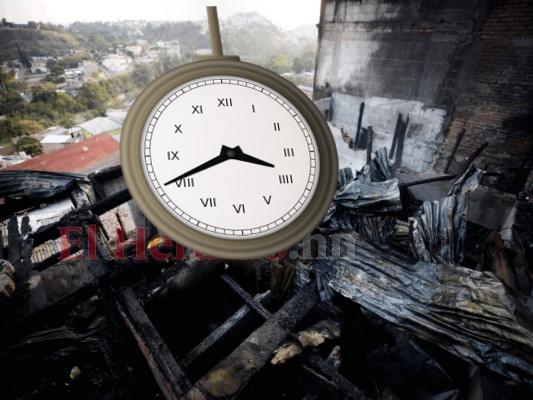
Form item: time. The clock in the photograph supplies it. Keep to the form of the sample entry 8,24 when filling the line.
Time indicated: 3,41
